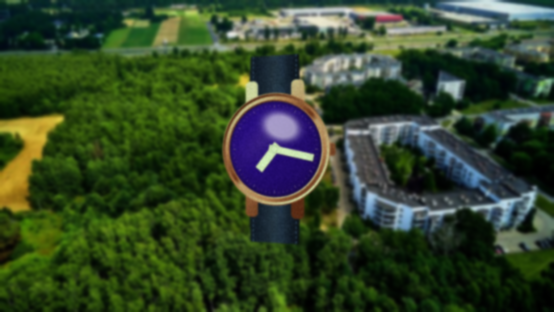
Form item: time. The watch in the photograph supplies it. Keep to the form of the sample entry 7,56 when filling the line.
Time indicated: 7,17
